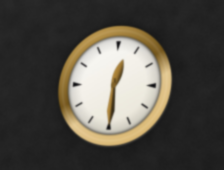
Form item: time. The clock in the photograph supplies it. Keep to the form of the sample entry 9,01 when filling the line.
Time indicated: 12,30
